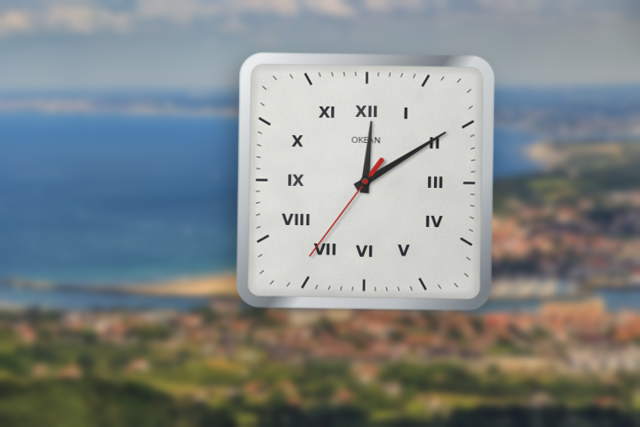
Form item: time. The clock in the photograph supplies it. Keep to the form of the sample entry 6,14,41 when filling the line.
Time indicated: 12,09,36
